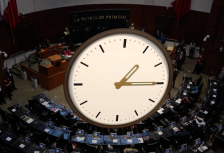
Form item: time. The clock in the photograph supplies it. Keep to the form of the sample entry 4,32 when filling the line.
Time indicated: 1,15
